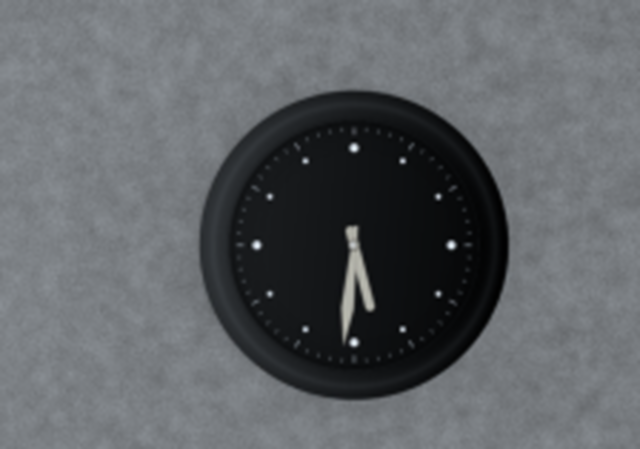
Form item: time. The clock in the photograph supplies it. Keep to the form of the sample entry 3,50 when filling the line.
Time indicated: 5,31
